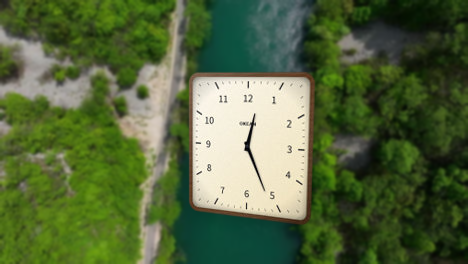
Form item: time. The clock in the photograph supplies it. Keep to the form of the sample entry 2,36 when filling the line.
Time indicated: 12,26
